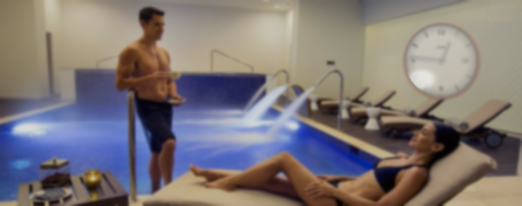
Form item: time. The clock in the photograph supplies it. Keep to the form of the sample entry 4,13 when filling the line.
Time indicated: 12,46
